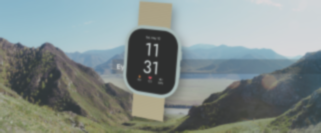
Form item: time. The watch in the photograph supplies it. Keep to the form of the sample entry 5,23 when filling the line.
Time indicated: 11,31
